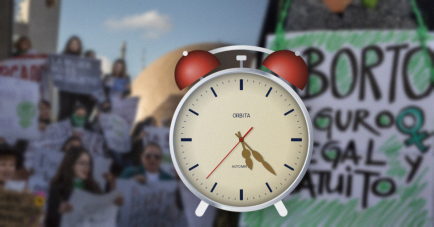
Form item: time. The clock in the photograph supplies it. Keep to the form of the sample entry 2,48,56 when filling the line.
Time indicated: 5,22,37
